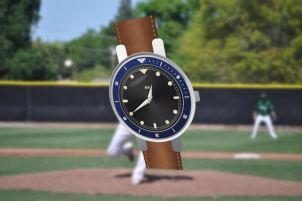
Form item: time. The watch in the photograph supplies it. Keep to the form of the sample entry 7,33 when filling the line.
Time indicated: 12,40
